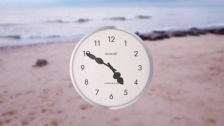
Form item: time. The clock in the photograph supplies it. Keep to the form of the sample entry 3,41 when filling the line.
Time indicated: 4,50
